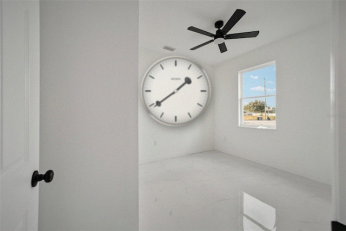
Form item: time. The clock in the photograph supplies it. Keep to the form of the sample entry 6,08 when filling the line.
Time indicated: 1,39
